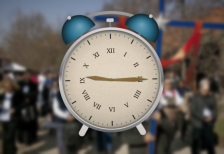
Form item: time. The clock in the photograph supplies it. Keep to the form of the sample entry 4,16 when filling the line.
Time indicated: 9,15
